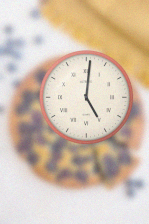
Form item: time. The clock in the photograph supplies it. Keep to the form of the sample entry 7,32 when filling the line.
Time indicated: 5,01
